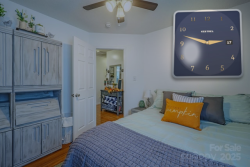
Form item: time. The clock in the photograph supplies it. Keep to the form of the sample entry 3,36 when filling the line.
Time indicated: 2,48
